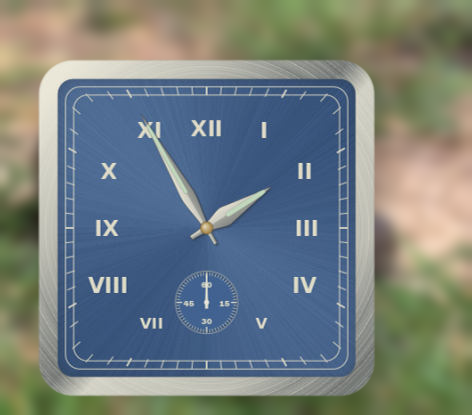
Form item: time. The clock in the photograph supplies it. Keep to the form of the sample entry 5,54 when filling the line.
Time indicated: 1,55
